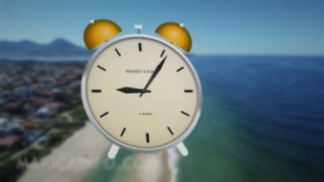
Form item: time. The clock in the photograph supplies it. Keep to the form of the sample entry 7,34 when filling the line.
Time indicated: 9,06
